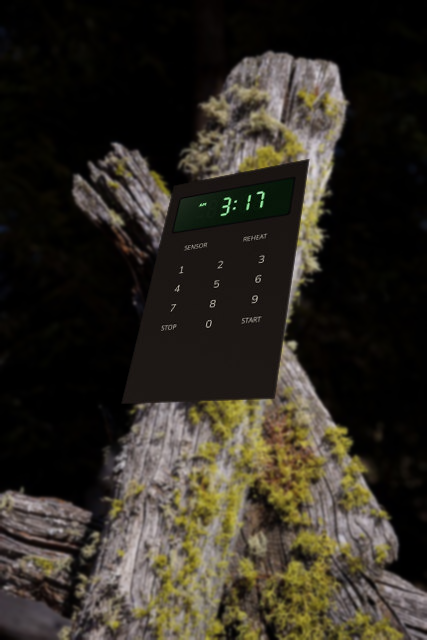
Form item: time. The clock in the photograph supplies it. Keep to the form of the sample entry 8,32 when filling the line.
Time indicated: 3,17
